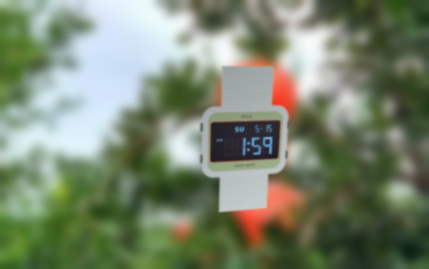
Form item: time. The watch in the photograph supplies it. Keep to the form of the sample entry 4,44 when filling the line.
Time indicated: 1,59
